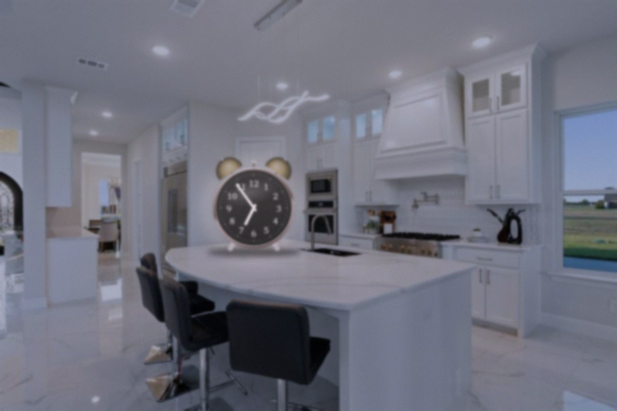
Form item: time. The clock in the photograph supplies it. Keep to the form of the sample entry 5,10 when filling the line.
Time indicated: 6,54
